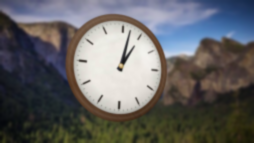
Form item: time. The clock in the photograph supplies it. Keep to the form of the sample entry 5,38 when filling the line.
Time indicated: 1,02
